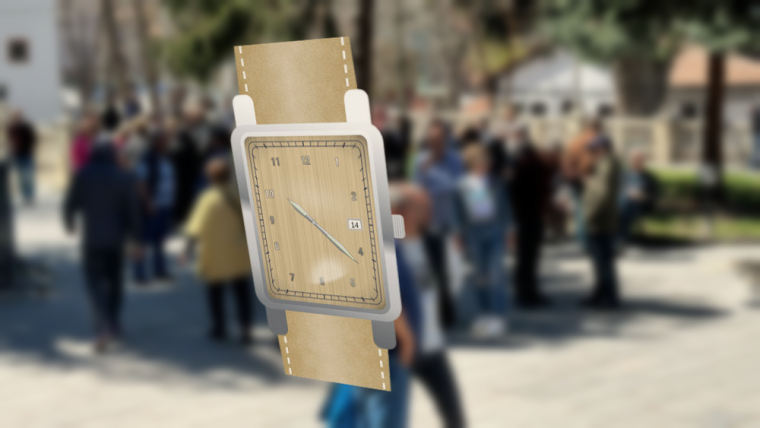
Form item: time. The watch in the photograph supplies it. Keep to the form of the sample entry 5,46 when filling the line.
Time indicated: 10,22
